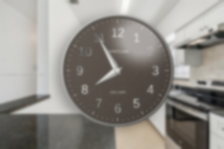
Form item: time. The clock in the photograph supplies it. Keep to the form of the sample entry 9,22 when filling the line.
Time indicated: 7,55
